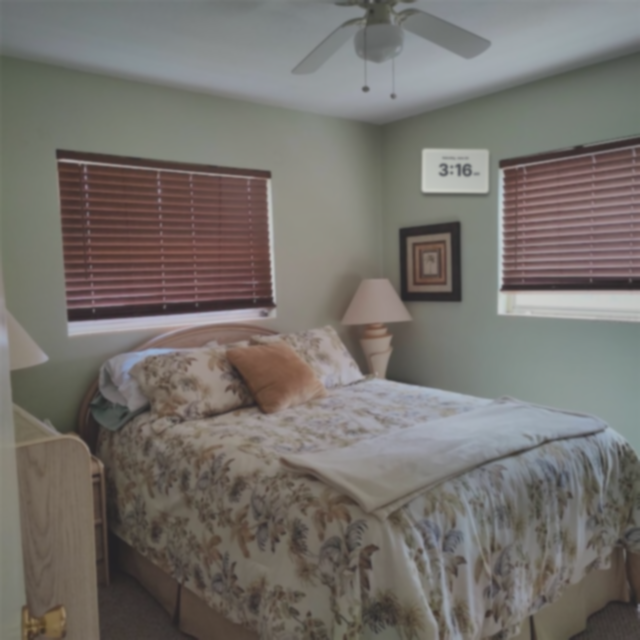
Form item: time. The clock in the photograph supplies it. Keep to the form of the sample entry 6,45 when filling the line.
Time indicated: 3,16
